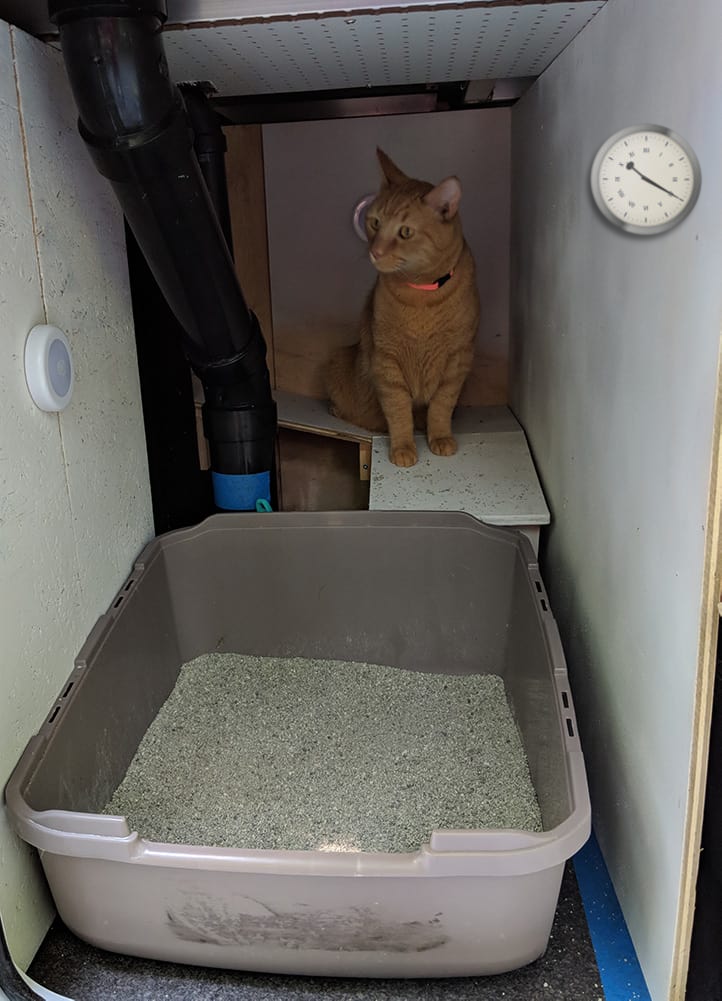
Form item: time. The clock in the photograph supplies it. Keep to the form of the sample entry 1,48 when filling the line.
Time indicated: 10,20
